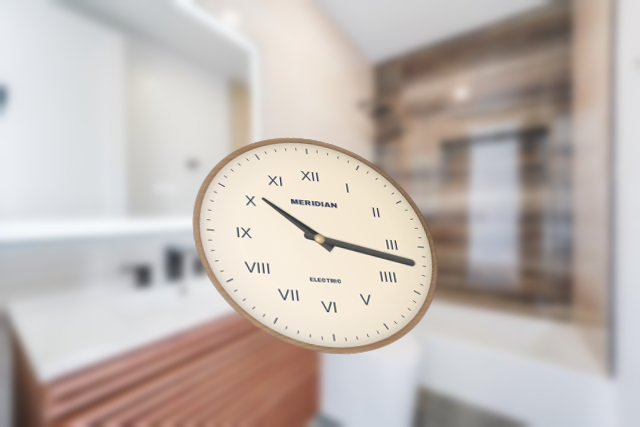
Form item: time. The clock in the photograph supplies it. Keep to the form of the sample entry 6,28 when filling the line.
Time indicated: 10,17
